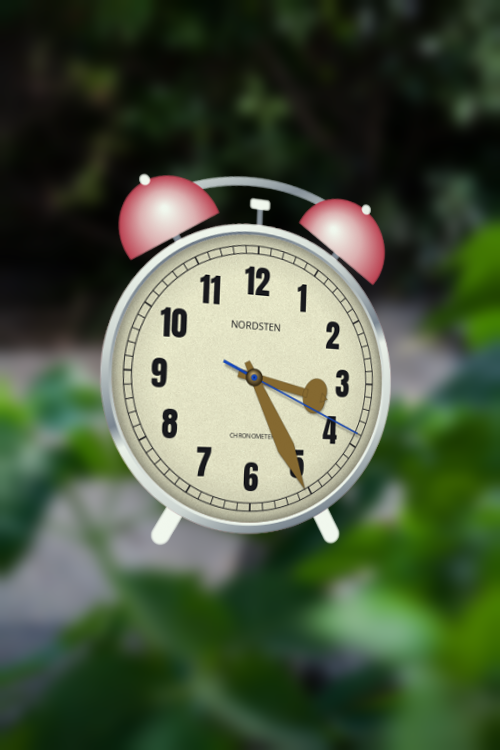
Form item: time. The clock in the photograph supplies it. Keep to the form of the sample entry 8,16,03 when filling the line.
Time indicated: 3,25,19
